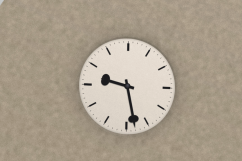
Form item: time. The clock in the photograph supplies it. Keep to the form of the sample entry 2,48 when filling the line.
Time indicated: 9,28
